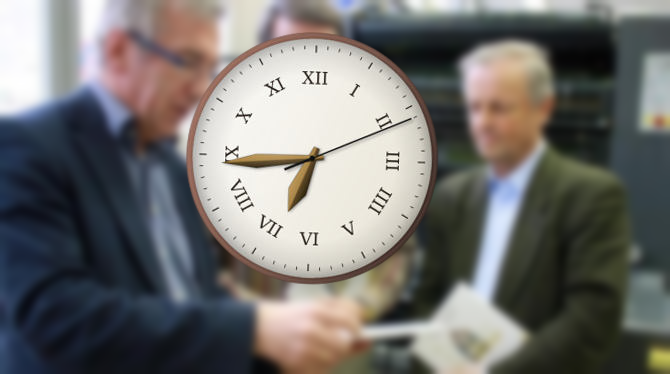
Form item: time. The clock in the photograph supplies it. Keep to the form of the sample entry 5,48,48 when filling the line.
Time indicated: 6,44,11
